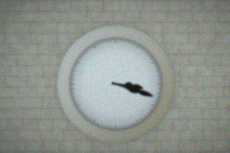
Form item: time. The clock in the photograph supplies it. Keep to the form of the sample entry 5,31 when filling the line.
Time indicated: 3,18
